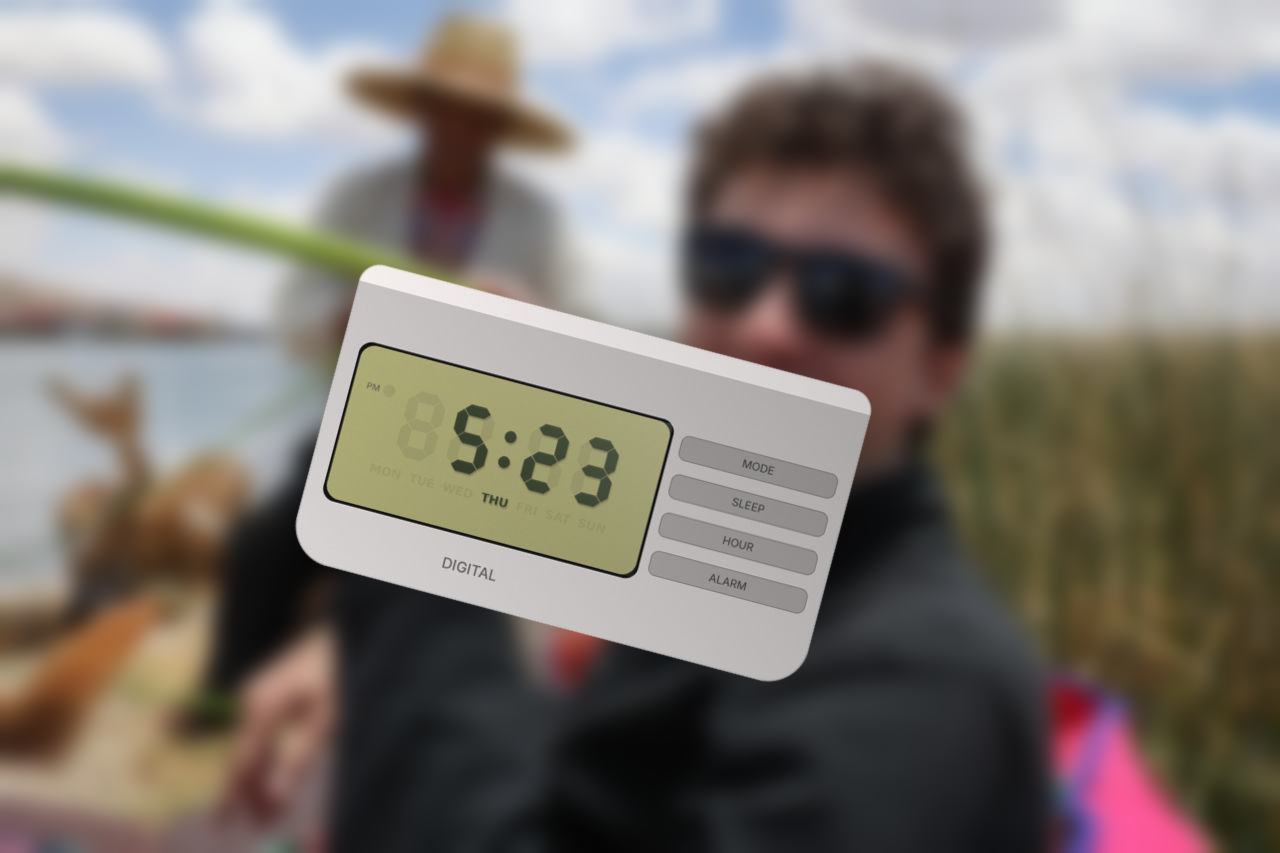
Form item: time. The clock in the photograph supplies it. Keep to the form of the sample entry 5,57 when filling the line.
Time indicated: 5,23
